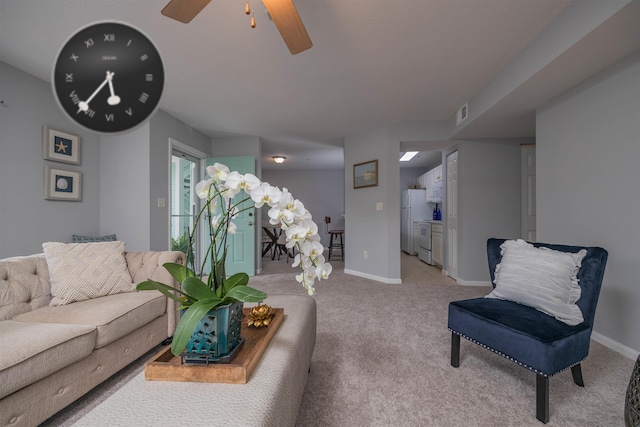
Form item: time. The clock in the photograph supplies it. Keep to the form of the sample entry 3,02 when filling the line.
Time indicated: 5,37
